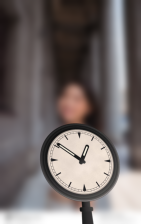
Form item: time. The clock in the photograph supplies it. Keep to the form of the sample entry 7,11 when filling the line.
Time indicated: 12,51
